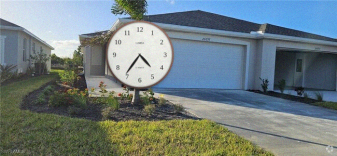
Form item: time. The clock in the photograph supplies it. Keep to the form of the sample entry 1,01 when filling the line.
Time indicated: 4,36
